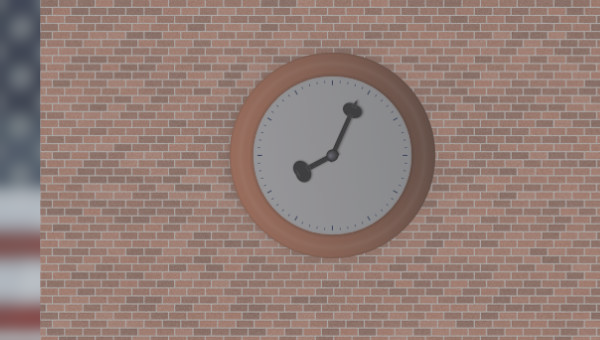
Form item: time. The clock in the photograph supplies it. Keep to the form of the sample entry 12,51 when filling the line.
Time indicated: 8,04
